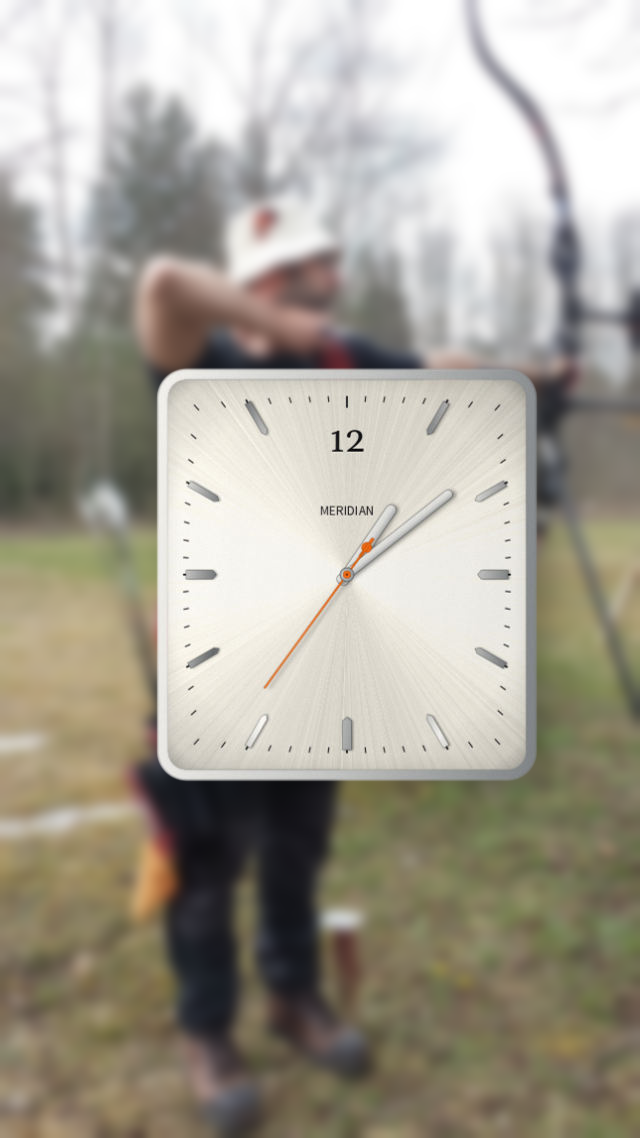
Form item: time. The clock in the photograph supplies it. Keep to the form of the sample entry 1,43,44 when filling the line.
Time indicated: 1,08,36
